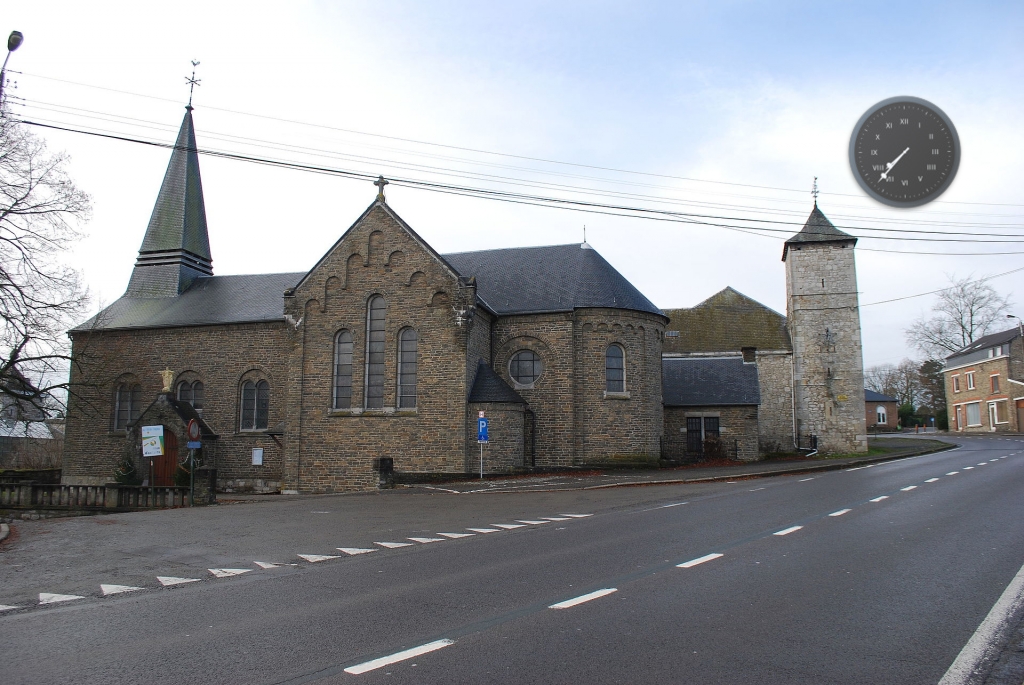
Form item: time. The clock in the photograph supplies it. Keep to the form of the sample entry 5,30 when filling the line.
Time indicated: 7,37
